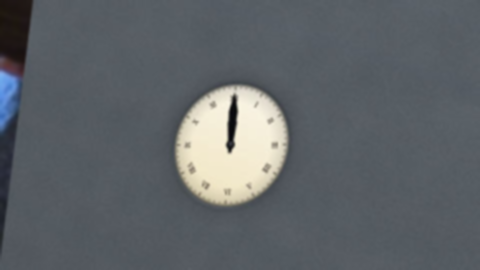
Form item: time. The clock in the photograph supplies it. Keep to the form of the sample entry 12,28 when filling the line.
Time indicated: 12,00
